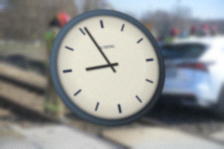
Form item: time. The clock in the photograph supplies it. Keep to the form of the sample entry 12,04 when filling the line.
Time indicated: 8,56
